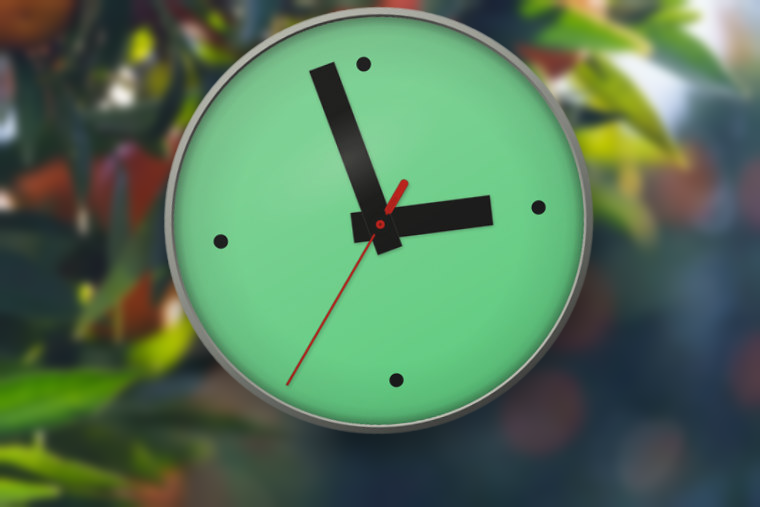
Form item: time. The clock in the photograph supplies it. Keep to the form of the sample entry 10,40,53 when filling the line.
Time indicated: 2,57,36
